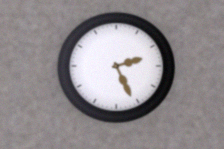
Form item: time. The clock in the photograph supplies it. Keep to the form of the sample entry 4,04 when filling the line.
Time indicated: 2,26
